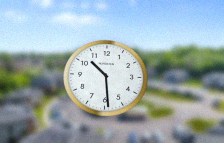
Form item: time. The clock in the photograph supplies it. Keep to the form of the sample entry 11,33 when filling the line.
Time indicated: 10,29
